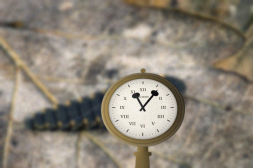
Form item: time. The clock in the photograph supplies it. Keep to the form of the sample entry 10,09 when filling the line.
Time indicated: 11,06
